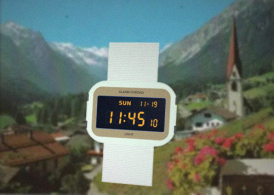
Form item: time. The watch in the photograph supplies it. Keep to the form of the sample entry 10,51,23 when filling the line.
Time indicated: 11,45,10
